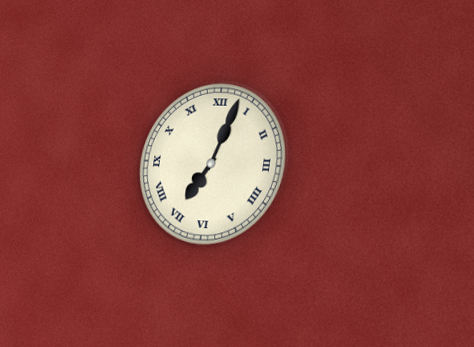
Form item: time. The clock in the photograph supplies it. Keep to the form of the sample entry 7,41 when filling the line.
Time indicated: 7,03
